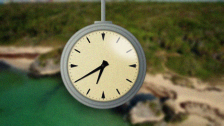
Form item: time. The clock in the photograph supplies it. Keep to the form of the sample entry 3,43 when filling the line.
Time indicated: 6,40
